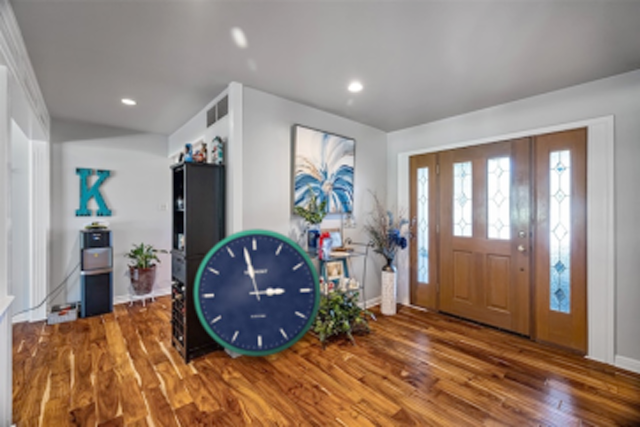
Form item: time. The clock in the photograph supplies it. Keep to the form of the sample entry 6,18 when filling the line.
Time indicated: 2,58
